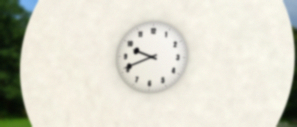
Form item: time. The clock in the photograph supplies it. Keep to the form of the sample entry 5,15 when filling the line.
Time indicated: 9,41
